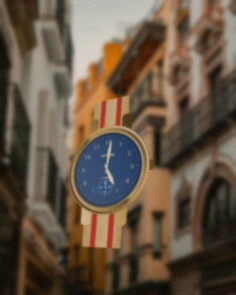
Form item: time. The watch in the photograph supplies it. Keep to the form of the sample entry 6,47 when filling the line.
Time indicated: 5,01
